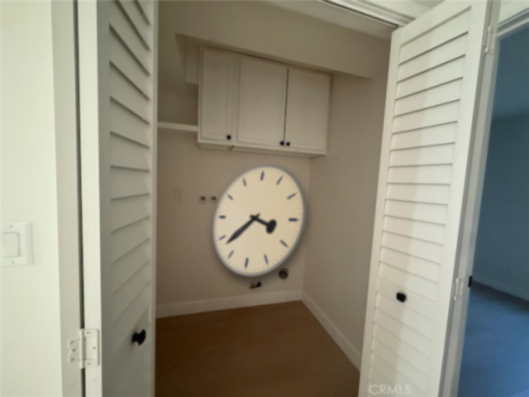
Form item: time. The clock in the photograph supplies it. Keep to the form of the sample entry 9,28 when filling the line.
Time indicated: 3,38
